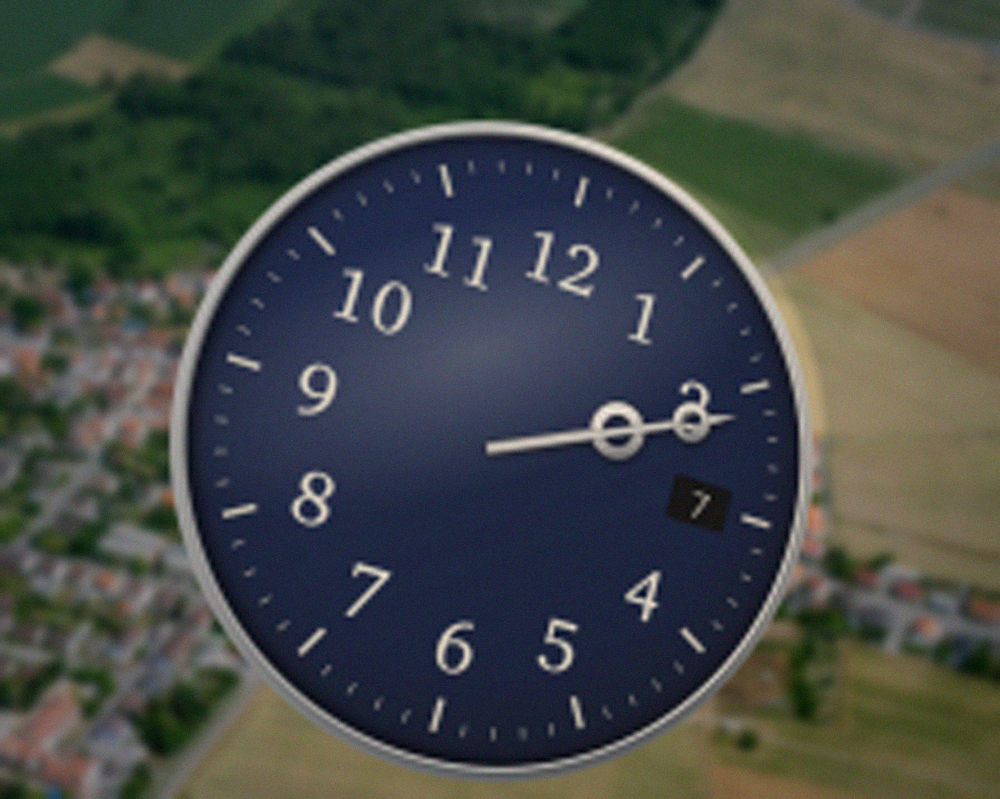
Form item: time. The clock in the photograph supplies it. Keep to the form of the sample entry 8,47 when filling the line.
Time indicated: 2,11
